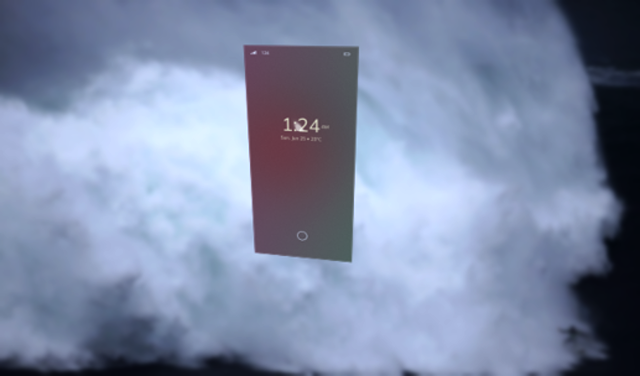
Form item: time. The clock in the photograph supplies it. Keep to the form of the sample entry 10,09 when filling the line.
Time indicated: 1,24
